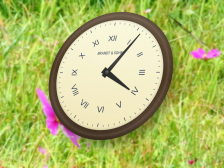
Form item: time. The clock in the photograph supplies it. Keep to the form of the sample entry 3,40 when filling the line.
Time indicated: 4,06
